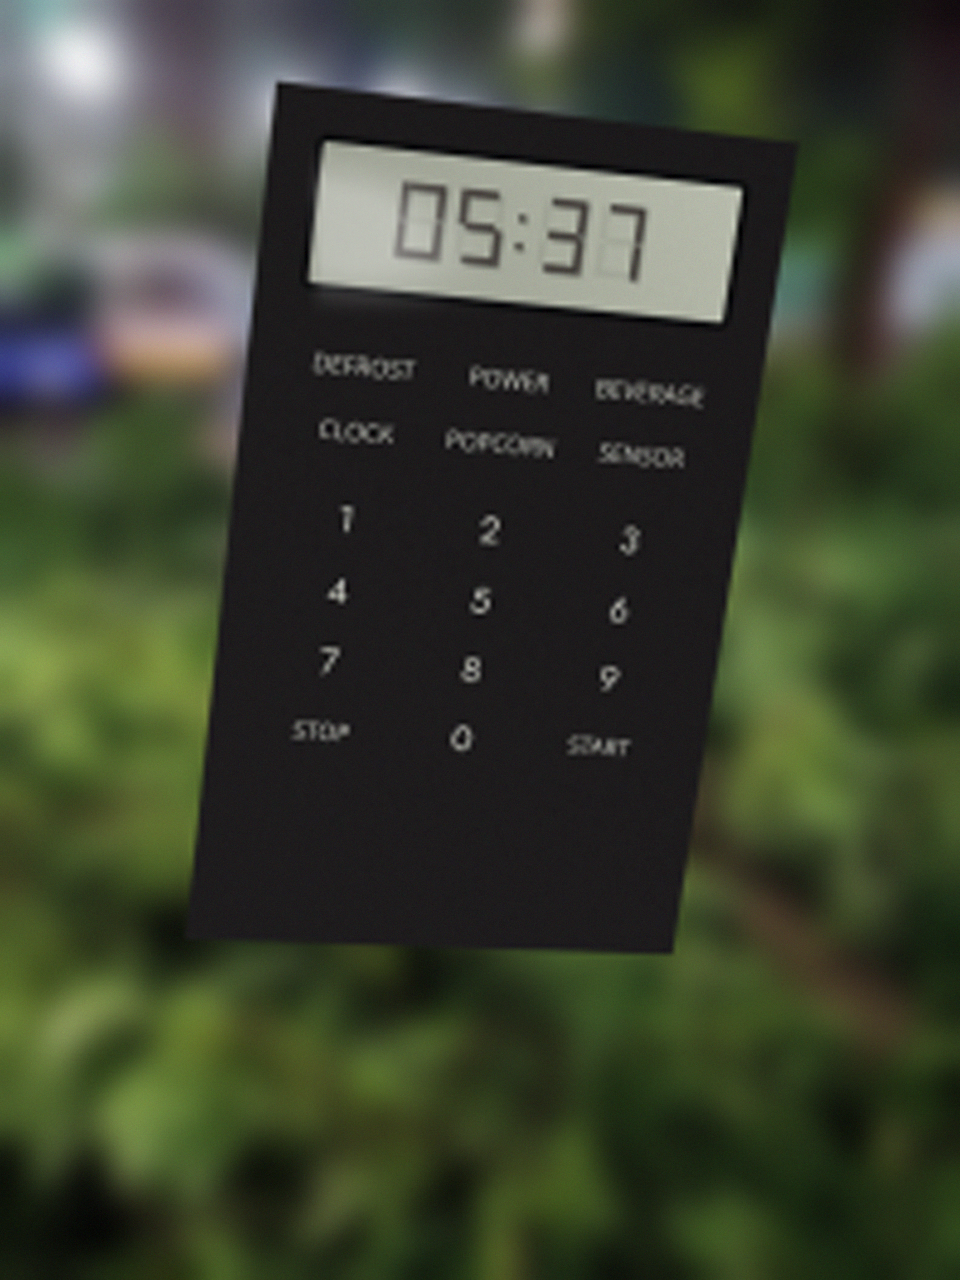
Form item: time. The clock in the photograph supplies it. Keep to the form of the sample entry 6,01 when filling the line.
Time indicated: 5,37
